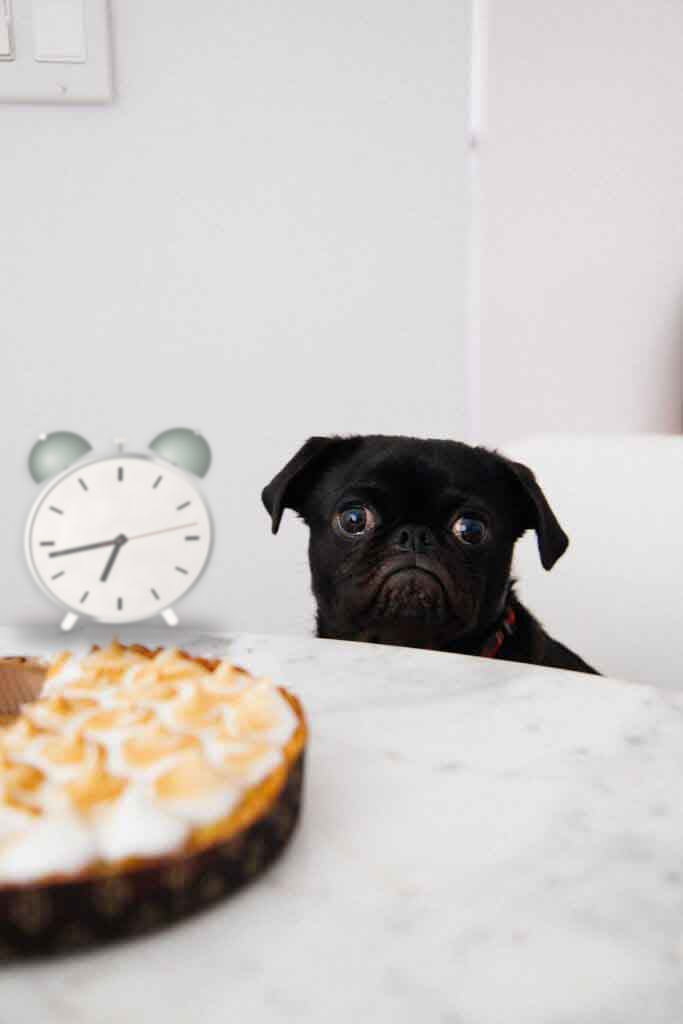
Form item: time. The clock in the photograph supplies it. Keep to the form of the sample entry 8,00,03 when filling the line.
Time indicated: 6,43,13
